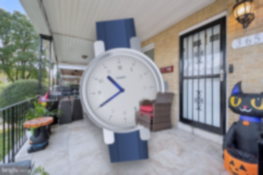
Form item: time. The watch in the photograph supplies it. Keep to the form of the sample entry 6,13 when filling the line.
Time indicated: 10,40
